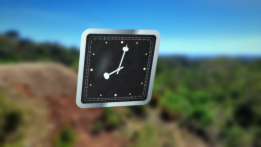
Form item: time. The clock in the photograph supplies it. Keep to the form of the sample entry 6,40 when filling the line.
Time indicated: 8,02
